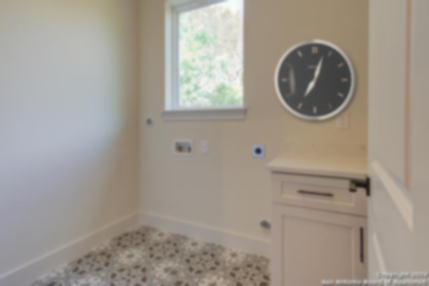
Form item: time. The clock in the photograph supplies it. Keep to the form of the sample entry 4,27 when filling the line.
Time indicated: 7,03
